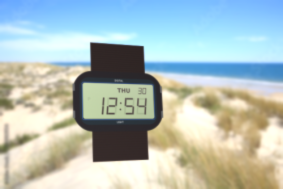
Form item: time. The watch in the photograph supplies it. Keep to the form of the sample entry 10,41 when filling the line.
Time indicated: 12,54
